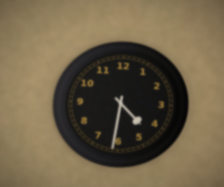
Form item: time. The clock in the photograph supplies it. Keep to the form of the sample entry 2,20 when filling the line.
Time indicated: 4,31
